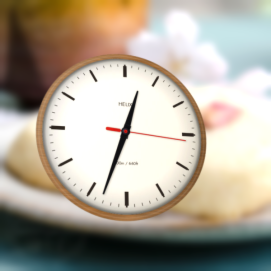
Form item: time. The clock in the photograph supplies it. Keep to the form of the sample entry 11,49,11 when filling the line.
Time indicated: 12,33,16
